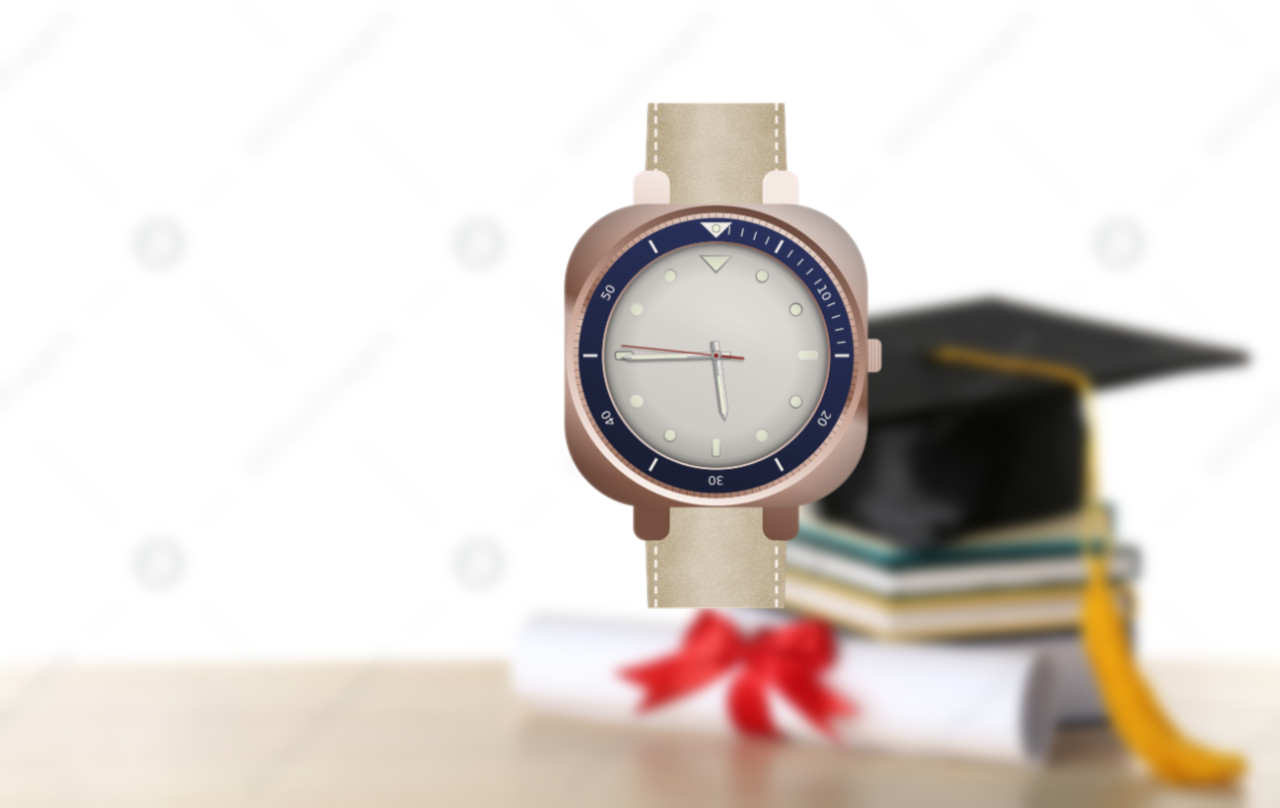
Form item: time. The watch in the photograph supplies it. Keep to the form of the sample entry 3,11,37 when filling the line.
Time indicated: 5,44,46
